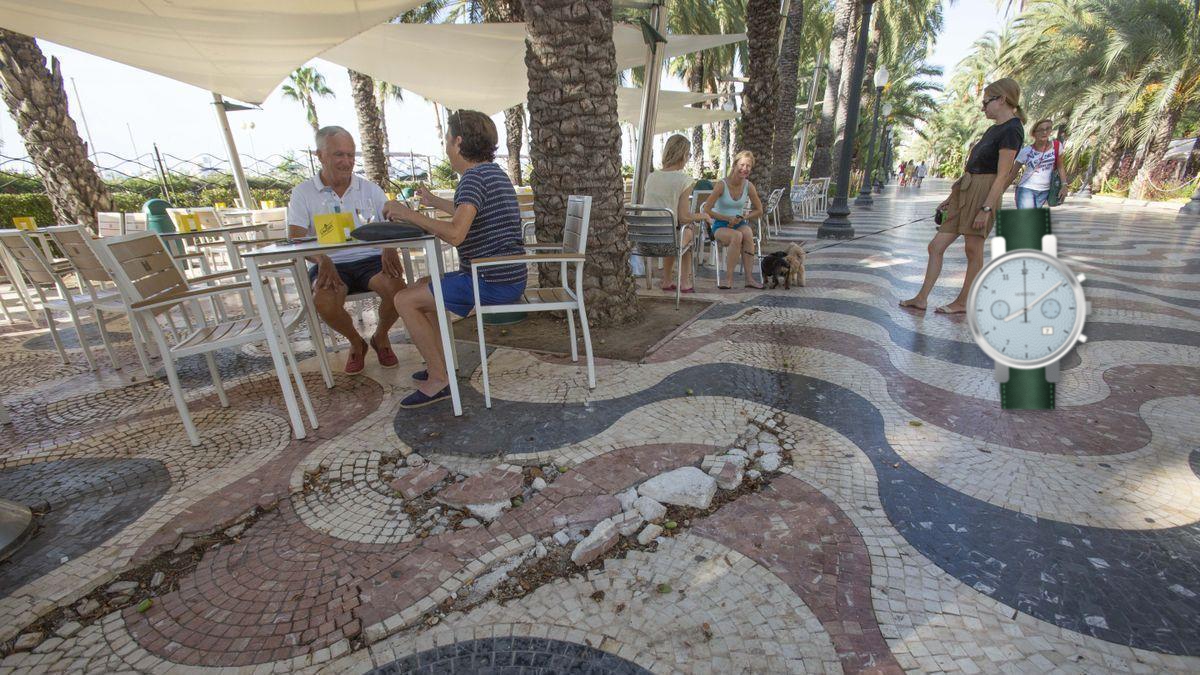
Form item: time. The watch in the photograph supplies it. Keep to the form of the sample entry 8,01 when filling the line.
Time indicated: 8,09
